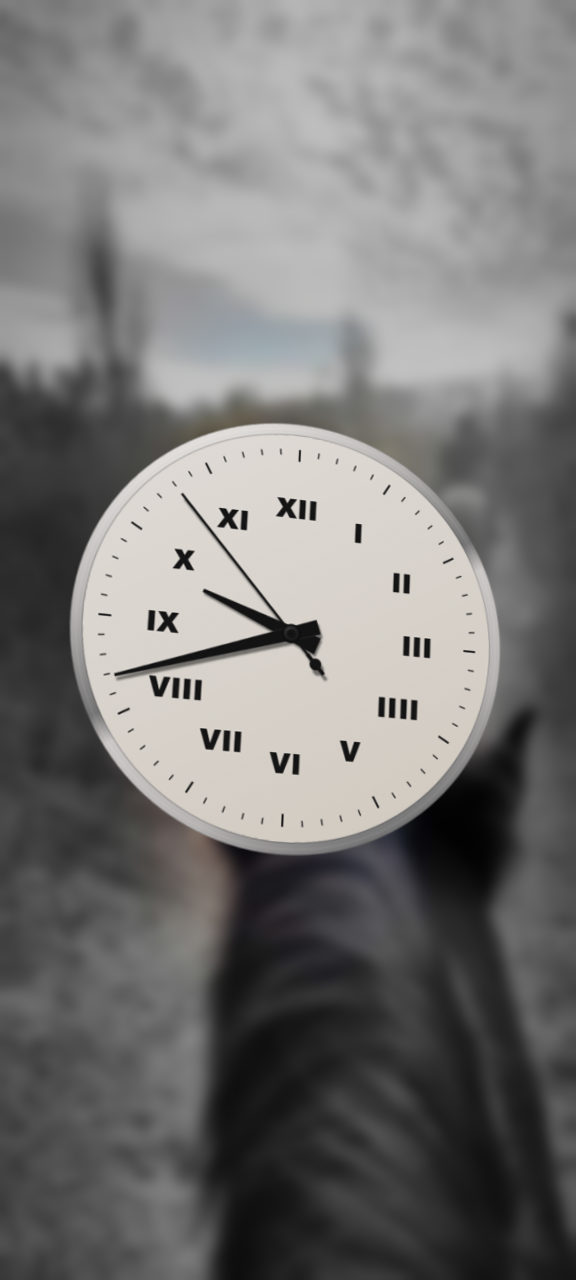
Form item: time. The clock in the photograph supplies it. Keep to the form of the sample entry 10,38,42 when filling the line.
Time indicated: 9,41,53
